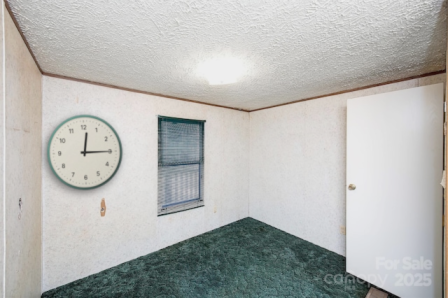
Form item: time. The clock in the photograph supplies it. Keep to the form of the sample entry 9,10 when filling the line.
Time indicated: 12,15
